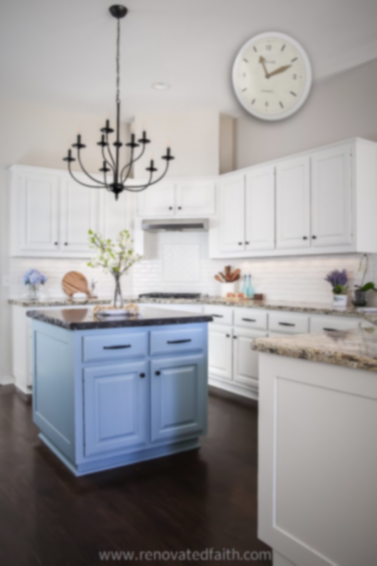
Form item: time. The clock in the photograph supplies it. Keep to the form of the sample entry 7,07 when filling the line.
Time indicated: 11,11
